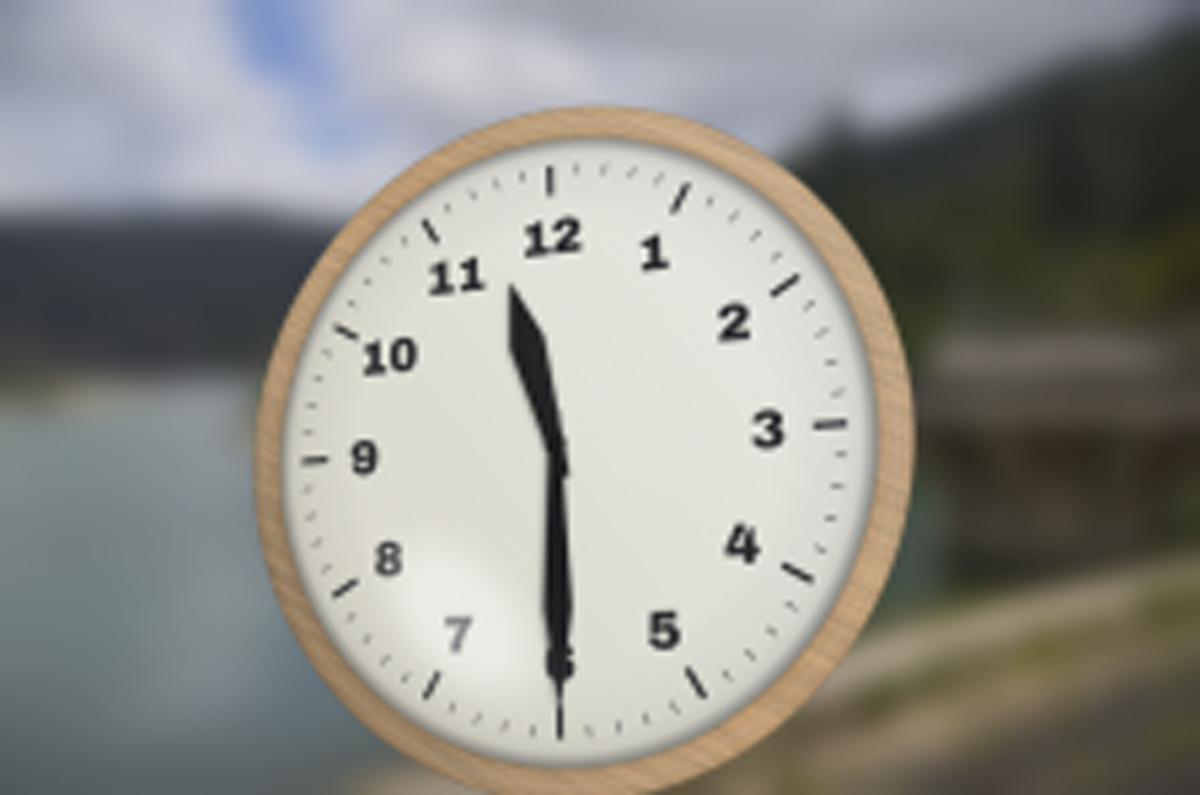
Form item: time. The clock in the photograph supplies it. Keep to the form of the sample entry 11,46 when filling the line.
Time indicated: 11,30
